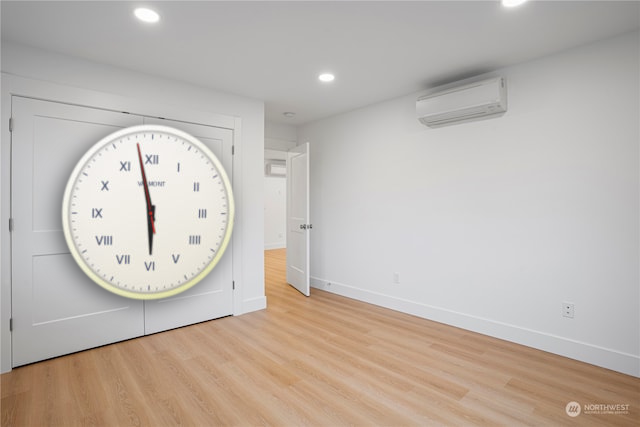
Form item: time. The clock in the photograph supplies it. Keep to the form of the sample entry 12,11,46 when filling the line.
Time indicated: 5,57,58
